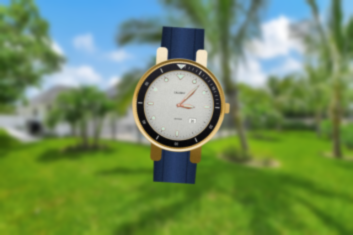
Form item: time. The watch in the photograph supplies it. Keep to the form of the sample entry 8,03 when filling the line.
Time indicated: 3,07
